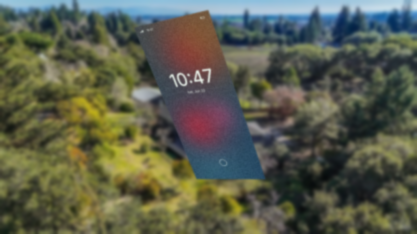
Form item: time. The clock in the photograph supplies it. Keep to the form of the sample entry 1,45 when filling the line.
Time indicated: 10,47
